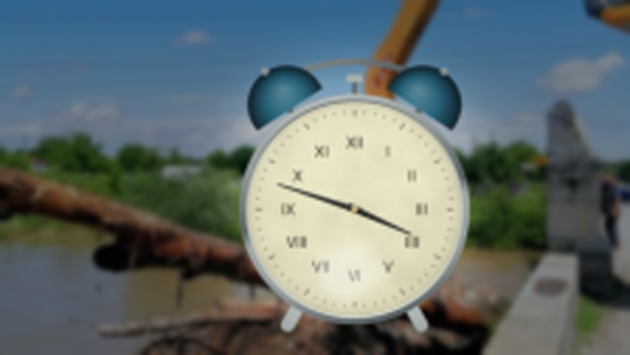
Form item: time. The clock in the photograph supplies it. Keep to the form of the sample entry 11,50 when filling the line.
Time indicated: 3,48
